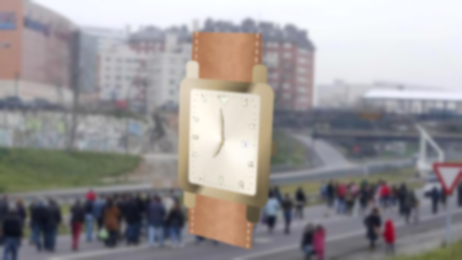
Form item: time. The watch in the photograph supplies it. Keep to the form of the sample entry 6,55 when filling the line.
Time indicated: 6,59
